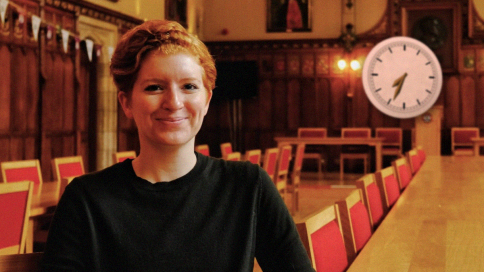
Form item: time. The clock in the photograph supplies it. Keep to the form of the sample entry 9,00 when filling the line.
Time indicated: 7,34
